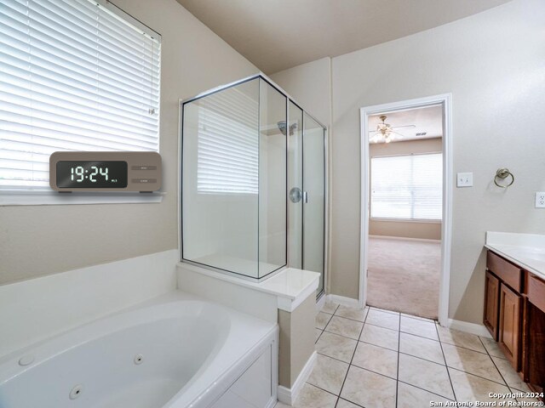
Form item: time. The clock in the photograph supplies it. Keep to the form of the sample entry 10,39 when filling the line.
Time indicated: 19,24
